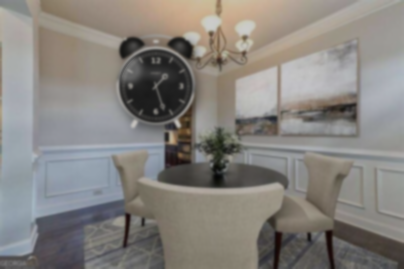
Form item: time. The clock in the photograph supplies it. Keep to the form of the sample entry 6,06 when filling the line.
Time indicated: 1,27
